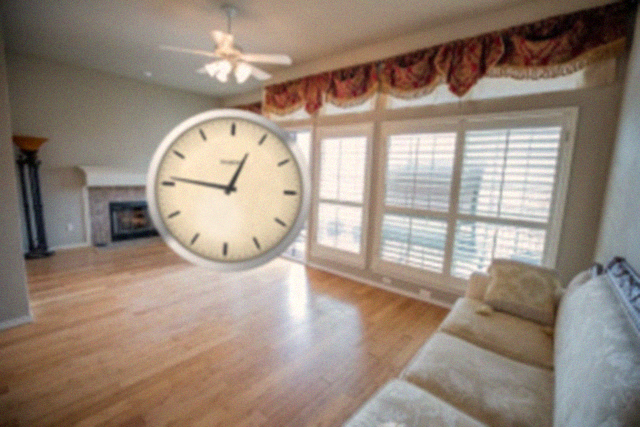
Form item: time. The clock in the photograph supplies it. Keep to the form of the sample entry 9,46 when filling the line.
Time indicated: 12,46
